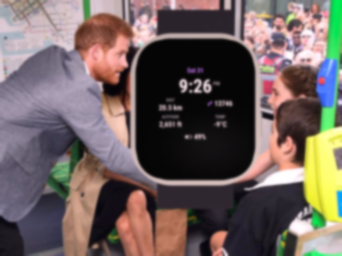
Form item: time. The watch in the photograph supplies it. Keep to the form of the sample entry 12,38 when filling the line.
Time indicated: 9,26
